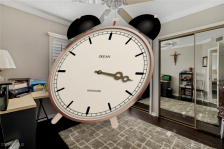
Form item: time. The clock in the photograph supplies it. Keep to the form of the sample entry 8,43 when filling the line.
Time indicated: 3,17
